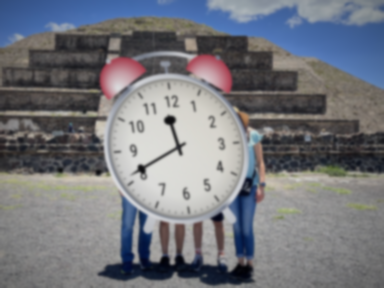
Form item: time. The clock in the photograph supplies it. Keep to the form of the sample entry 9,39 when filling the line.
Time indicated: 11,41
